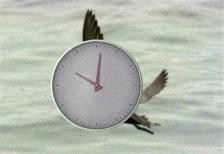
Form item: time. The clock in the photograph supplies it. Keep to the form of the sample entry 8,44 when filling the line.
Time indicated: 10,01
